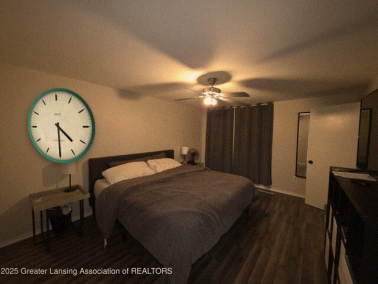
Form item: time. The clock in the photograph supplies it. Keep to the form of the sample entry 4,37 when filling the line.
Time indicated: 4,30
